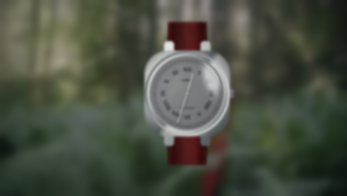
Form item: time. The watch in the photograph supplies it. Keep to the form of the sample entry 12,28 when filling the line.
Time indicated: 12,33
